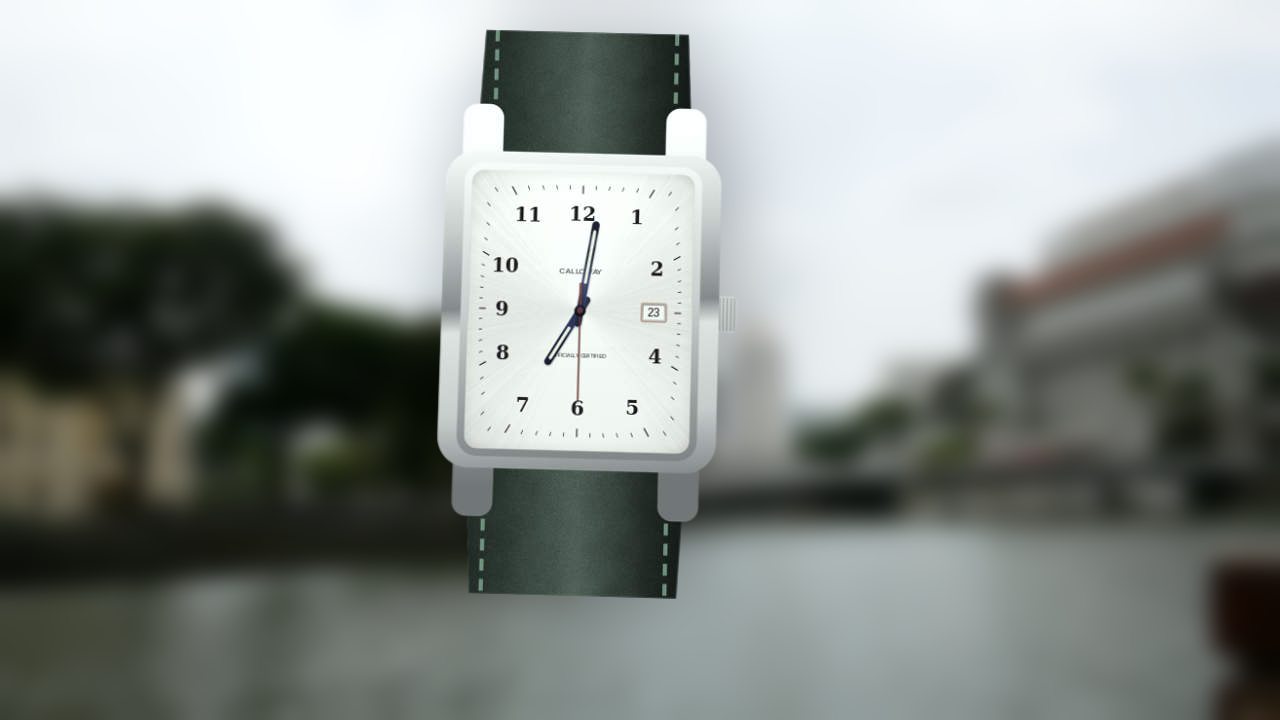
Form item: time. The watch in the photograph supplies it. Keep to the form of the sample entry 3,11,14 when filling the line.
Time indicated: 7,01,30
